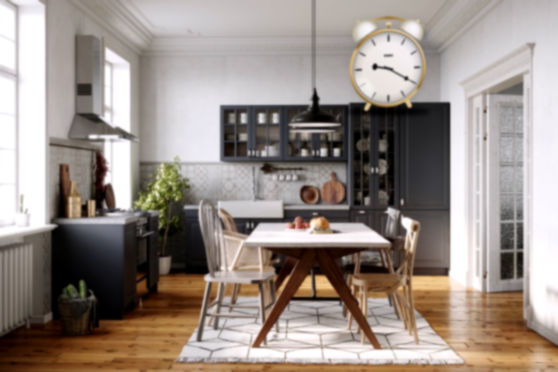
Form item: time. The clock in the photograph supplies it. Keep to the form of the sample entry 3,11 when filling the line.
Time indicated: 9,20
